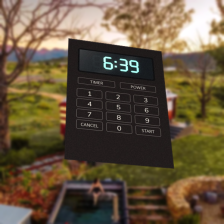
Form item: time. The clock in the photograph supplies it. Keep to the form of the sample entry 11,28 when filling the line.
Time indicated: 6,39
